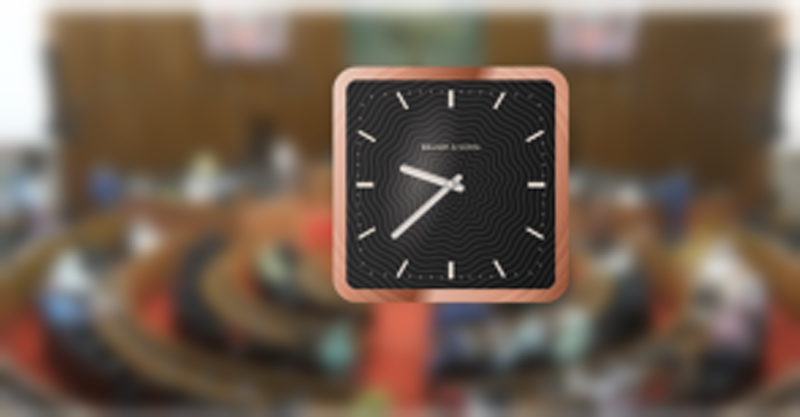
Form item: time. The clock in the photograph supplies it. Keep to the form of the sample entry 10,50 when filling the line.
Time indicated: 9,38
